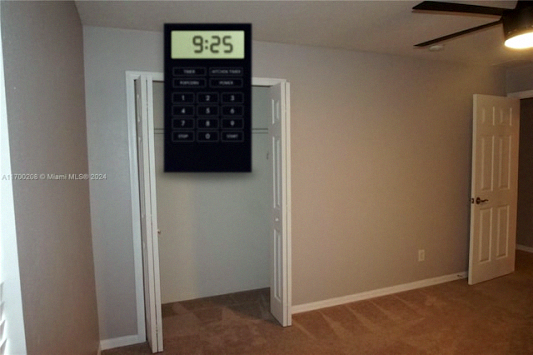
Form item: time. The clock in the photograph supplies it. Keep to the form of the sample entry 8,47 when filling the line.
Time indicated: 9,25
